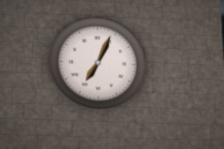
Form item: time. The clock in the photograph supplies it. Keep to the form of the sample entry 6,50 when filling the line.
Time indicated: 7,04
